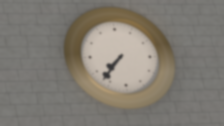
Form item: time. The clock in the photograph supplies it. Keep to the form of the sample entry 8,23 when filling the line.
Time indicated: 7,37
